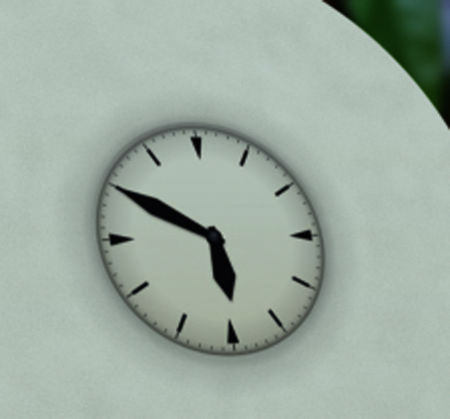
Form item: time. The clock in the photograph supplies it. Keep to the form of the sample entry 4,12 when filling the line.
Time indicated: 5,50
